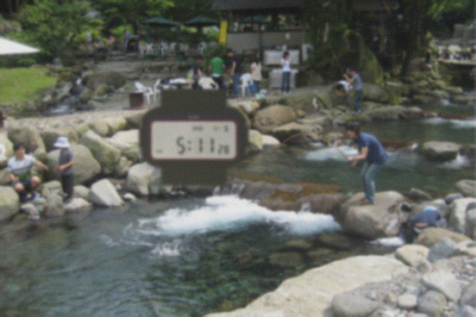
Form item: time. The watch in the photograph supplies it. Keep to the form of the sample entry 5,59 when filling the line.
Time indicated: 5,11
